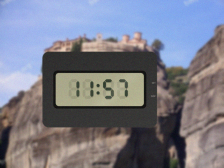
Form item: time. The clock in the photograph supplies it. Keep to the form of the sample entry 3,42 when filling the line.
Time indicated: 11,57
